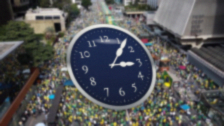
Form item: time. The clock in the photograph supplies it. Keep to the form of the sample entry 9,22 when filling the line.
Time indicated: 3,07
